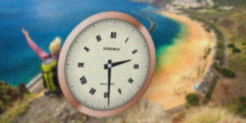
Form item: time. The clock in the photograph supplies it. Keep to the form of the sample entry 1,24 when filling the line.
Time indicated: 2,29
